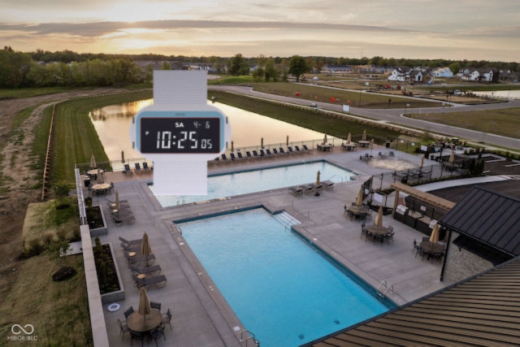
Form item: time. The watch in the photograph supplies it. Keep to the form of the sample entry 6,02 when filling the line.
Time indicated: 10,25
